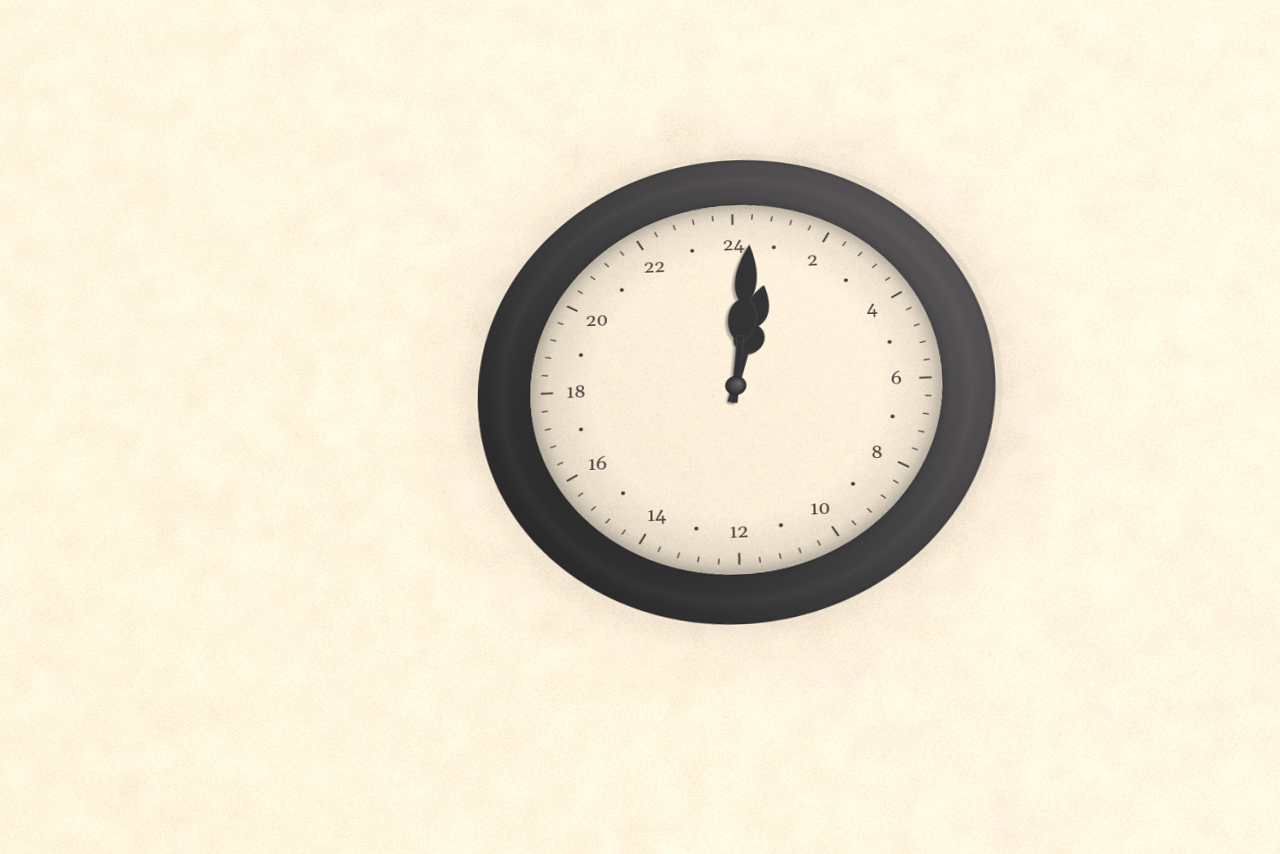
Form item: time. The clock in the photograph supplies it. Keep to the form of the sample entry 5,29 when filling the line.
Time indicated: 1,01
